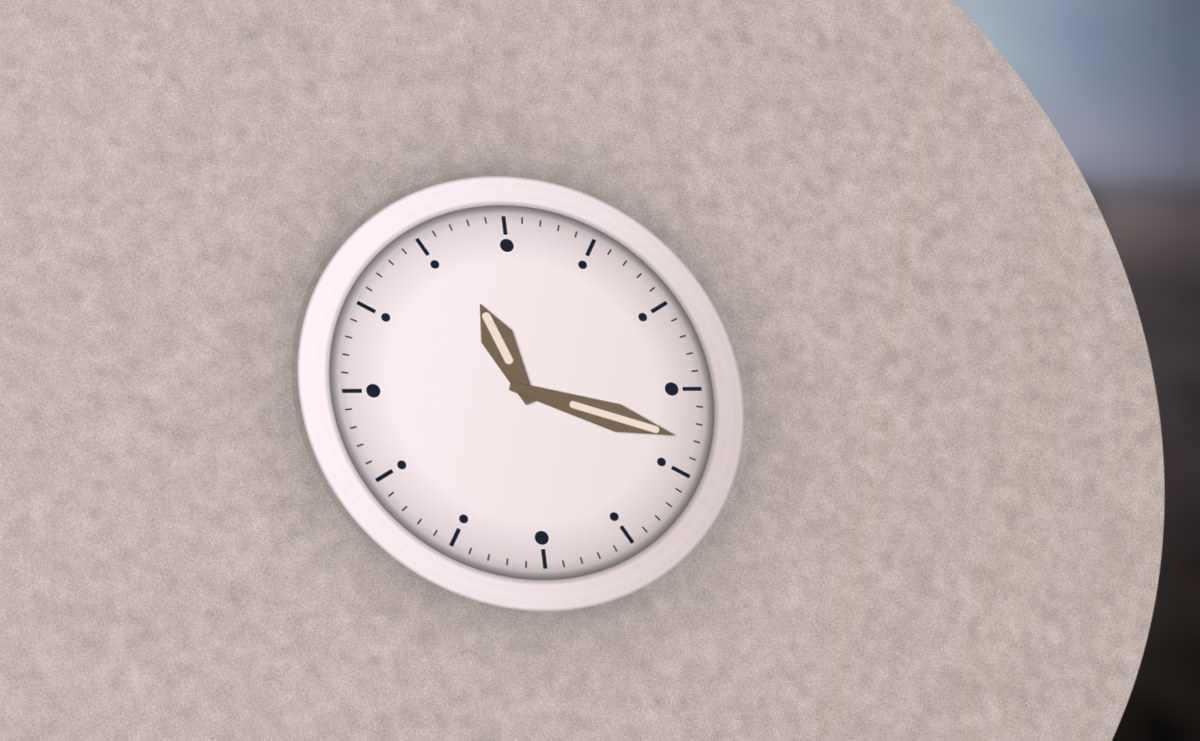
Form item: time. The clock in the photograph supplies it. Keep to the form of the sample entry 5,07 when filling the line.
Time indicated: 11,18
